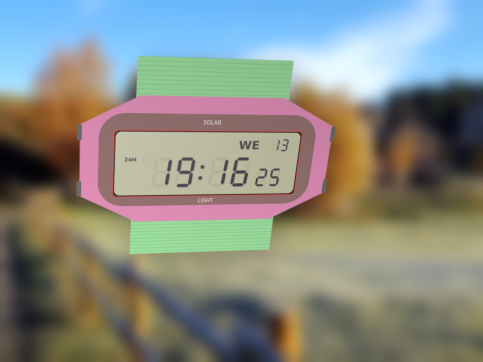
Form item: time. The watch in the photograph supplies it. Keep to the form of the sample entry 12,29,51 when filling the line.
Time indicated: 19,16,25
